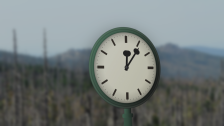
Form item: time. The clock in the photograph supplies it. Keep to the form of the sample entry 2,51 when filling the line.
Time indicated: 12,06
